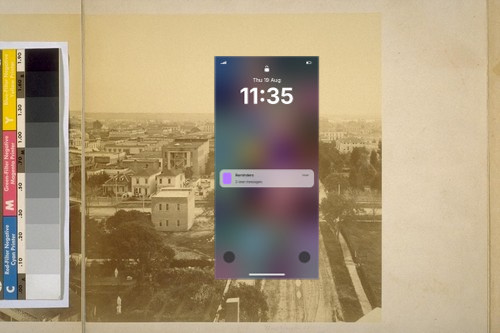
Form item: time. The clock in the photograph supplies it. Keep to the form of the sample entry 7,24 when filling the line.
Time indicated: 11,35
